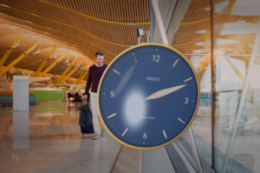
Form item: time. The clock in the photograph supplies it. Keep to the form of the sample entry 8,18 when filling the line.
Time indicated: 2,11
